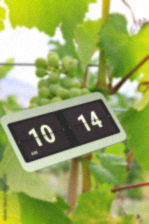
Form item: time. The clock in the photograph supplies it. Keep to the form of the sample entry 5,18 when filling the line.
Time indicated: 10,14
